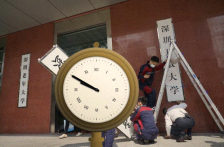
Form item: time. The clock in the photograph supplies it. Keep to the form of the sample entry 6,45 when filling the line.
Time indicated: 9,50
